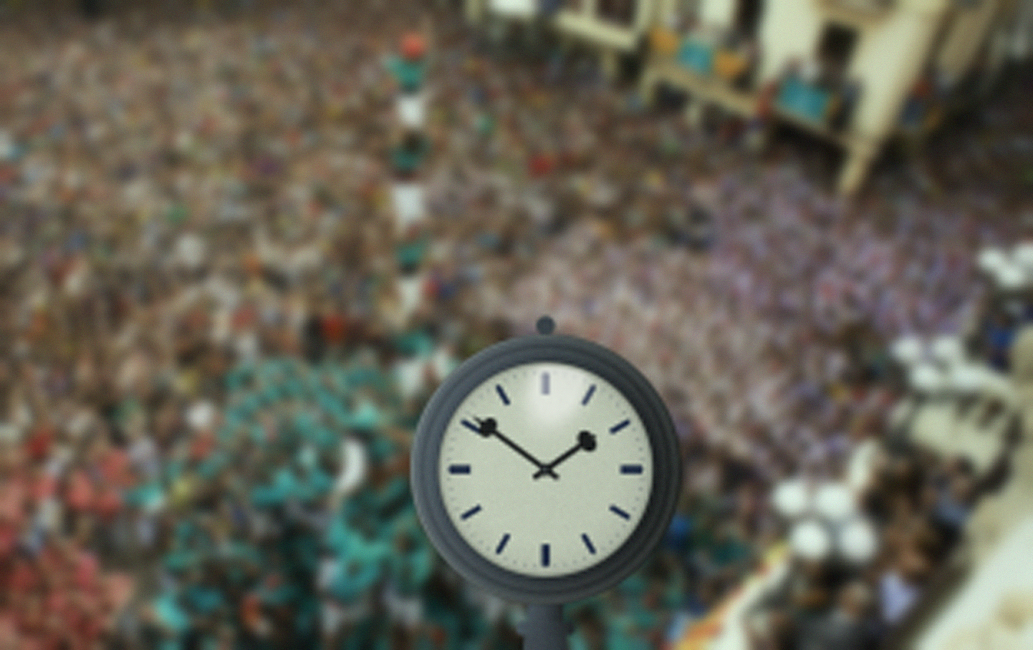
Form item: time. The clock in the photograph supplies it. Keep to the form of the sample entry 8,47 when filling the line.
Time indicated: 1,51
